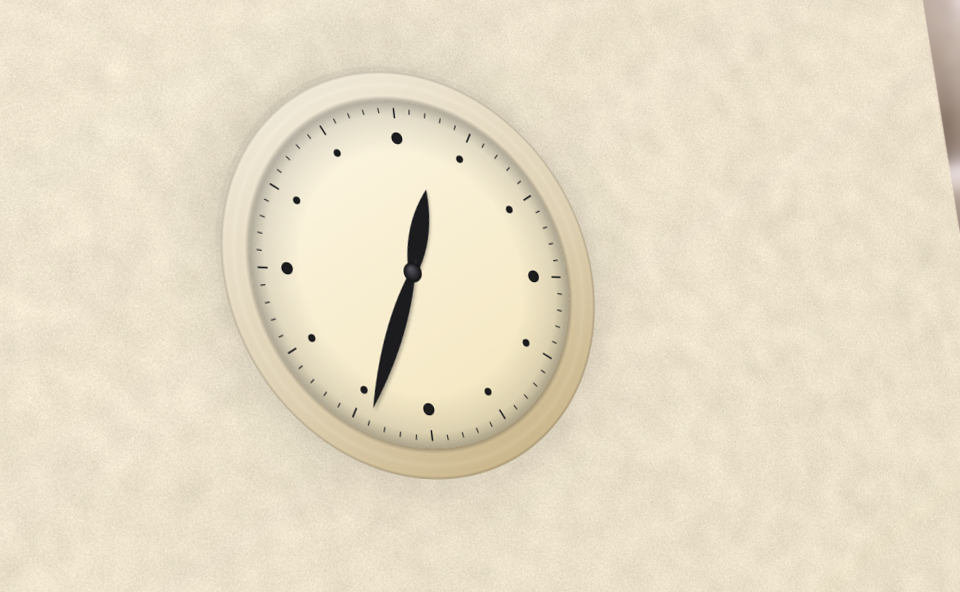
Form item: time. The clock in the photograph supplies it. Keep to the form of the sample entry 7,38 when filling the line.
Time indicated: 12,34
